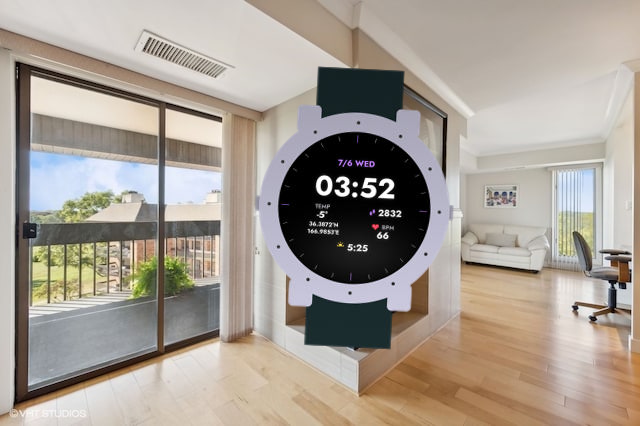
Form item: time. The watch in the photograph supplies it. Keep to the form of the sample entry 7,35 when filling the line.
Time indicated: 3,52
